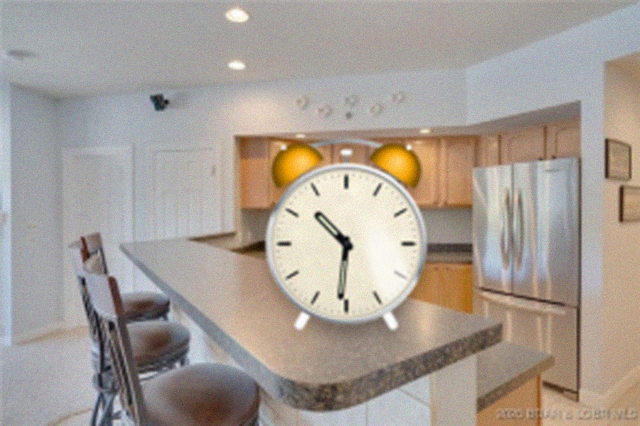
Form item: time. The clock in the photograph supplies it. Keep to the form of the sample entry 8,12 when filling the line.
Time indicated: 10,31
